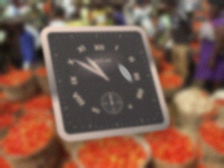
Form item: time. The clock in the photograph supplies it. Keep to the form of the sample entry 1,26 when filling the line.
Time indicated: 10,51
